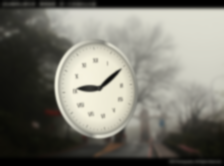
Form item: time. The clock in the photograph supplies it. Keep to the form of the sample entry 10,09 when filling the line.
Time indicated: 9,10
